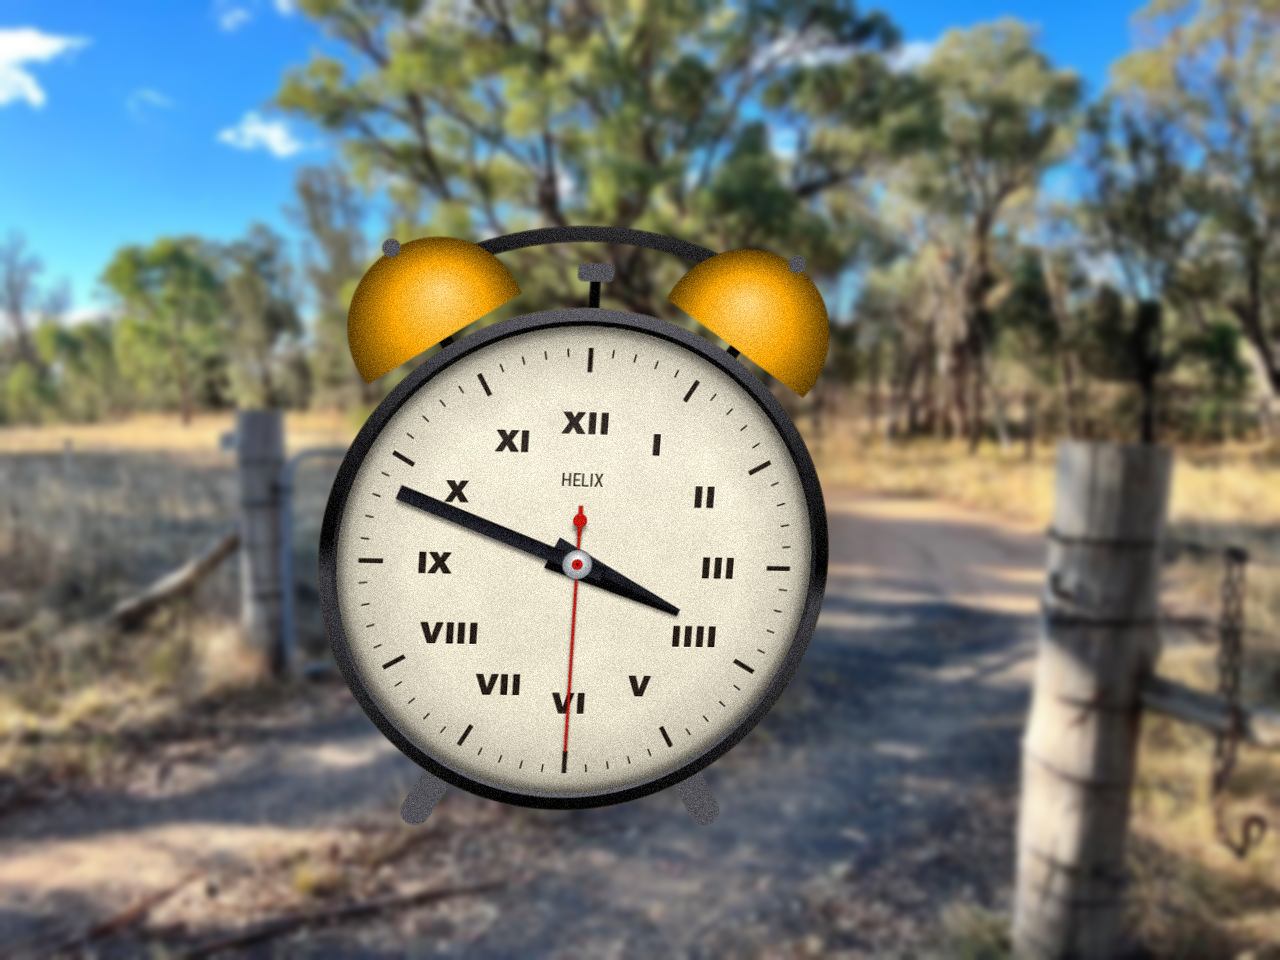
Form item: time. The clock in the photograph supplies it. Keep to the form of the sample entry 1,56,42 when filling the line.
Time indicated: 3,48,30
